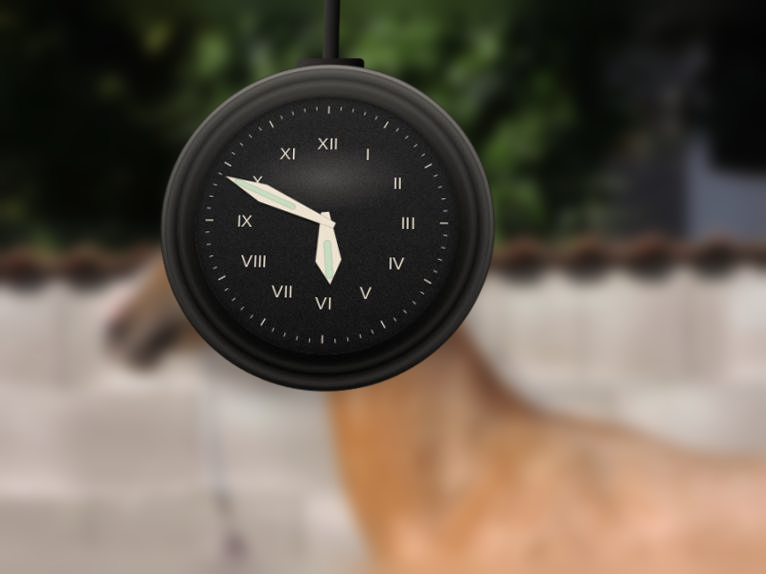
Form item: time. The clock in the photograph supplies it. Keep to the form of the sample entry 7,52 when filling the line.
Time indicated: 5,49
